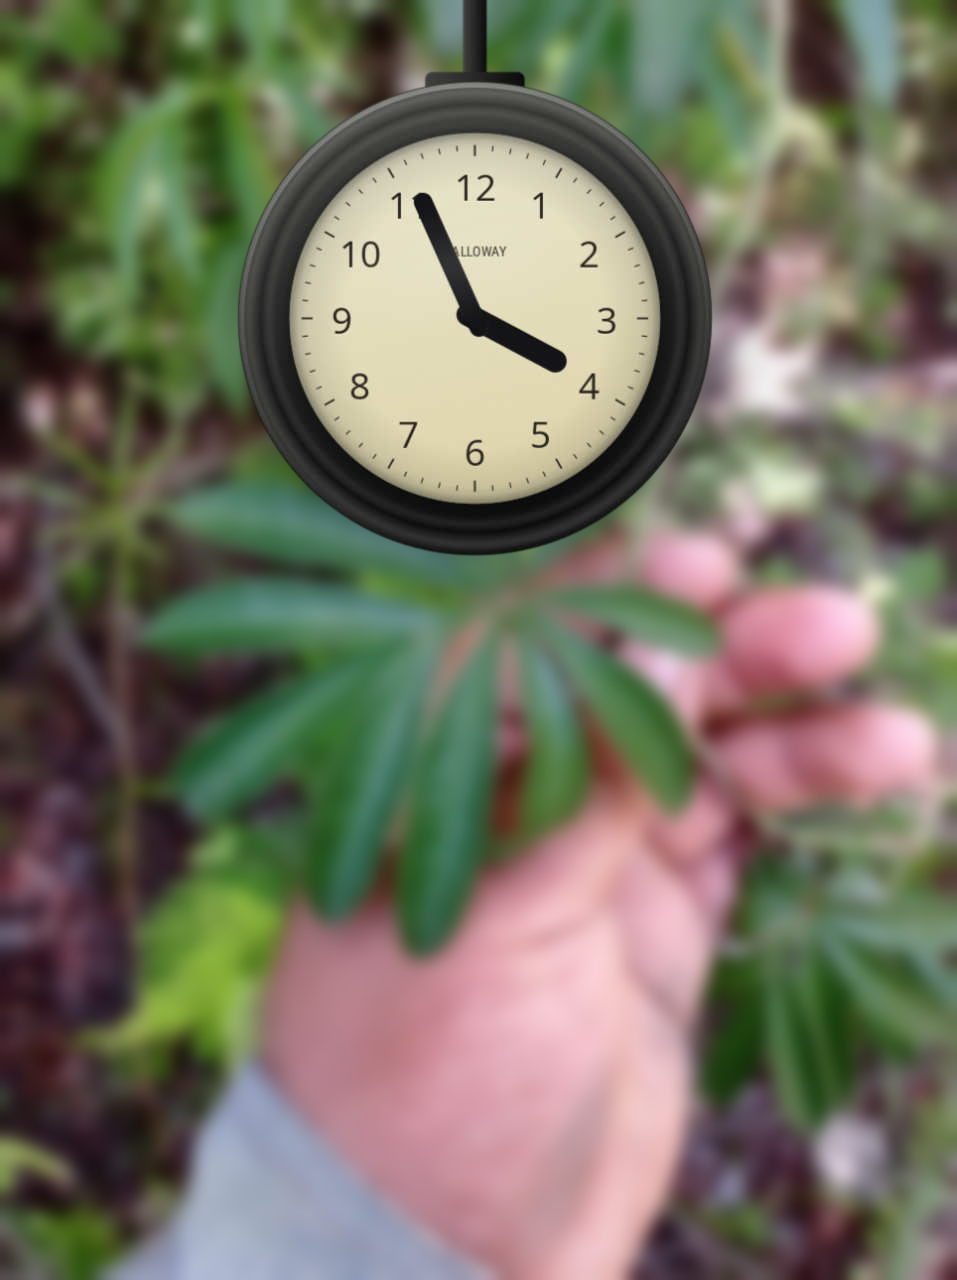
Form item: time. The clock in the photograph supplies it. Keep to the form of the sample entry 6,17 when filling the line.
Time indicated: 3,56
